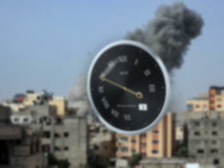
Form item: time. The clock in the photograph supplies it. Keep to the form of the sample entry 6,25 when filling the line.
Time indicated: 3,49
